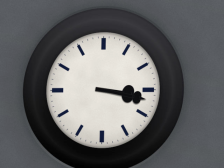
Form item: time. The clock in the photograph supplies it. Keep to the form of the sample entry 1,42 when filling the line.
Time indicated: 3,17
